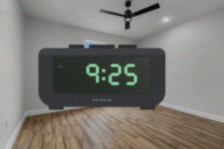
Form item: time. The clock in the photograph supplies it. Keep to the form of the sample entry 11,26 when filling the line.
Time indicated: 9,25
